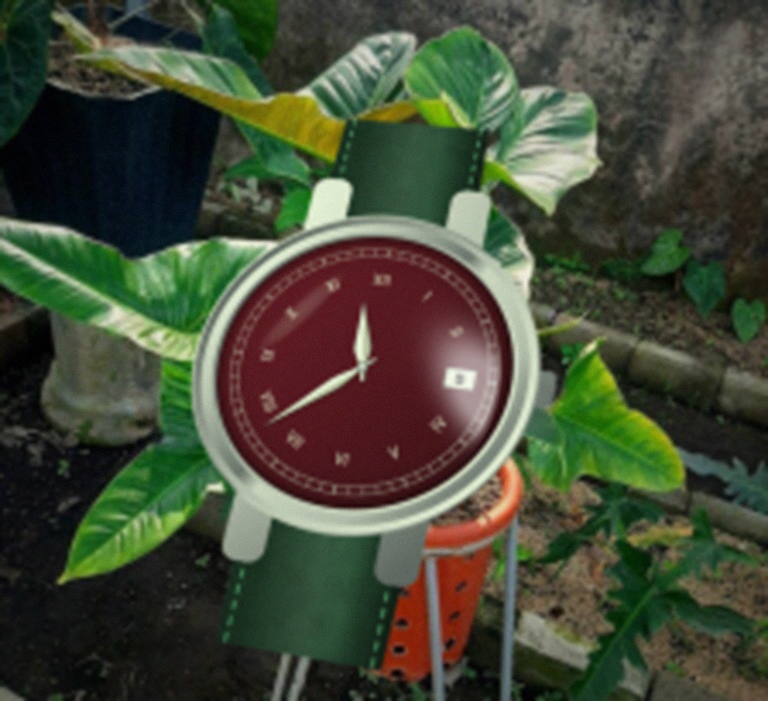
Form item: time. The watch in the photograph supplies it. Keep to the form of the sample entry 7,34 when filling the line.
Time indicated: 11,38
